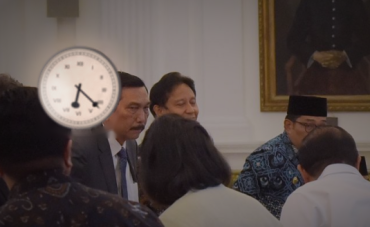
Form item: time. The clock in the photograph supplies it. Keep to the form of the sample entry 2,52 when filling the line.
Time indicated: 6,22
